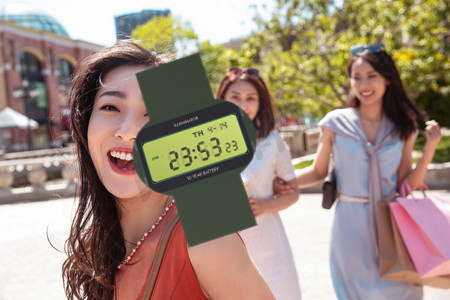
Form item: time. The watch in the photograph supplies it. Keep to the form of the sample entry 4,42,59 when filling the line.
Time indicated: 23,53,23
